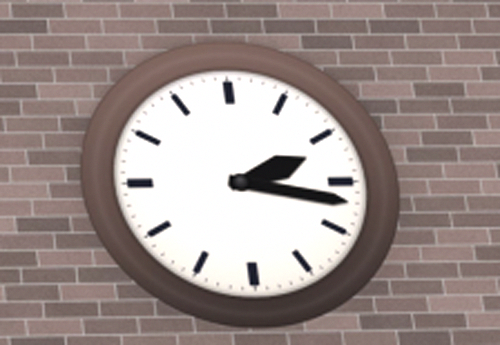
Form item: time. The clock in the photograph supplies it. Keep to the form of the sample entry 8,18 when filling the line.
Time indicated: 2,17
